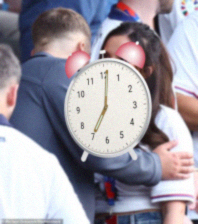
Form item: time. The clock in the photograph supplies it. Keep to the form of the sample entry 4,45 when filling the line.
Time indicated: 7,01
